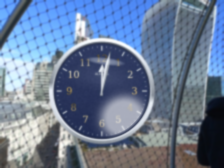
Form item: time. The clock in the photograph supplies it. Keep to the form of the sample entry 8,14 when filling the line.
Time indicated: 12,02
